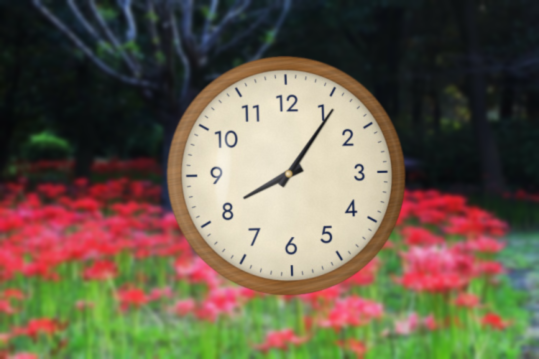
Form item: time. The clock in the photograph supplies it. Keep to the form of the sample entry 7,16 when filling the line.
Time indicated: 8,06
